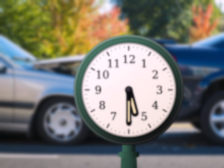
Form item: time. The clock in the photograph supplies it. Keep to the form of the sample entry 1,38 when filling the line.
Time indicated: 5,30
